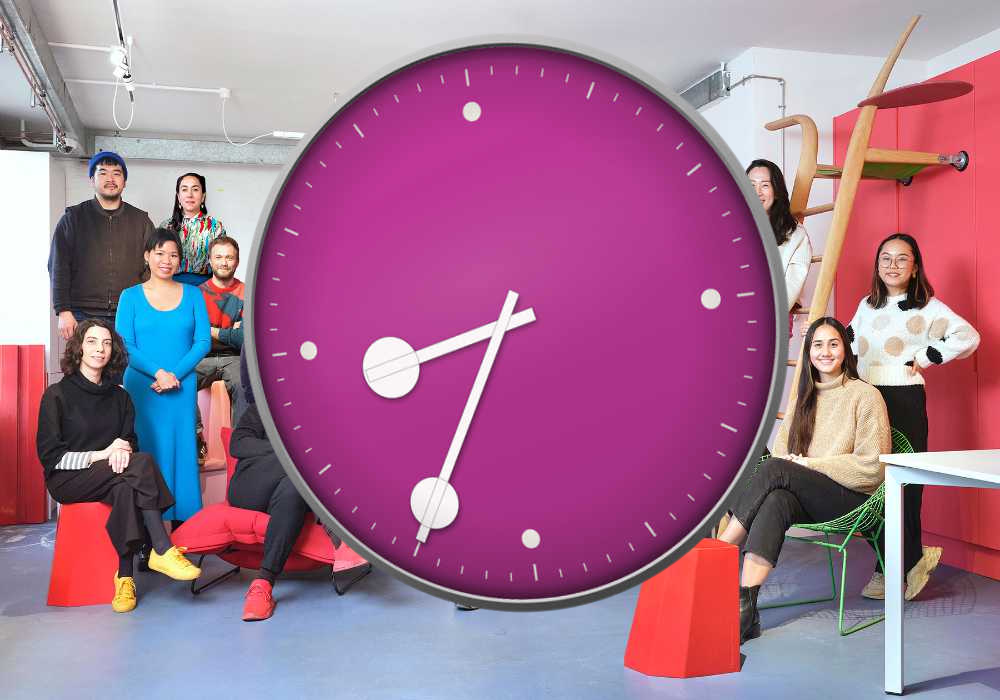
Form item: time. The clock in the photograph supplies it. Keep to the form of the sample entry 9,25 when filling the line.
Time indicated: 8,35
